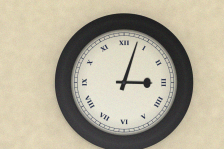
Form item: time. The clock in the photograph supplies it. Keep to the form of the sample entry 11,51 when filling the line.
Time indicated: 3,03
